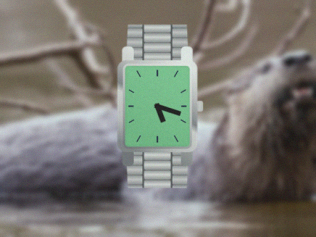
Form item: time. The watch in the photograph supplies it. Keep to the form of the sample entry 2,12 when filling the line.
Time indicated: 5,18
